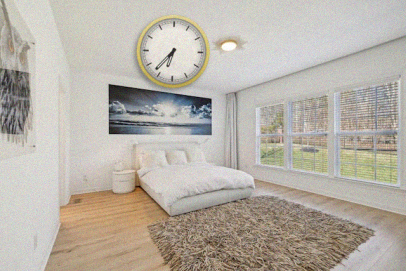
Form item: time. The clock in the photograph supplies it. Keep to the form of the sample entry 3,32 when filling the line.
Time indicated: 6,37
